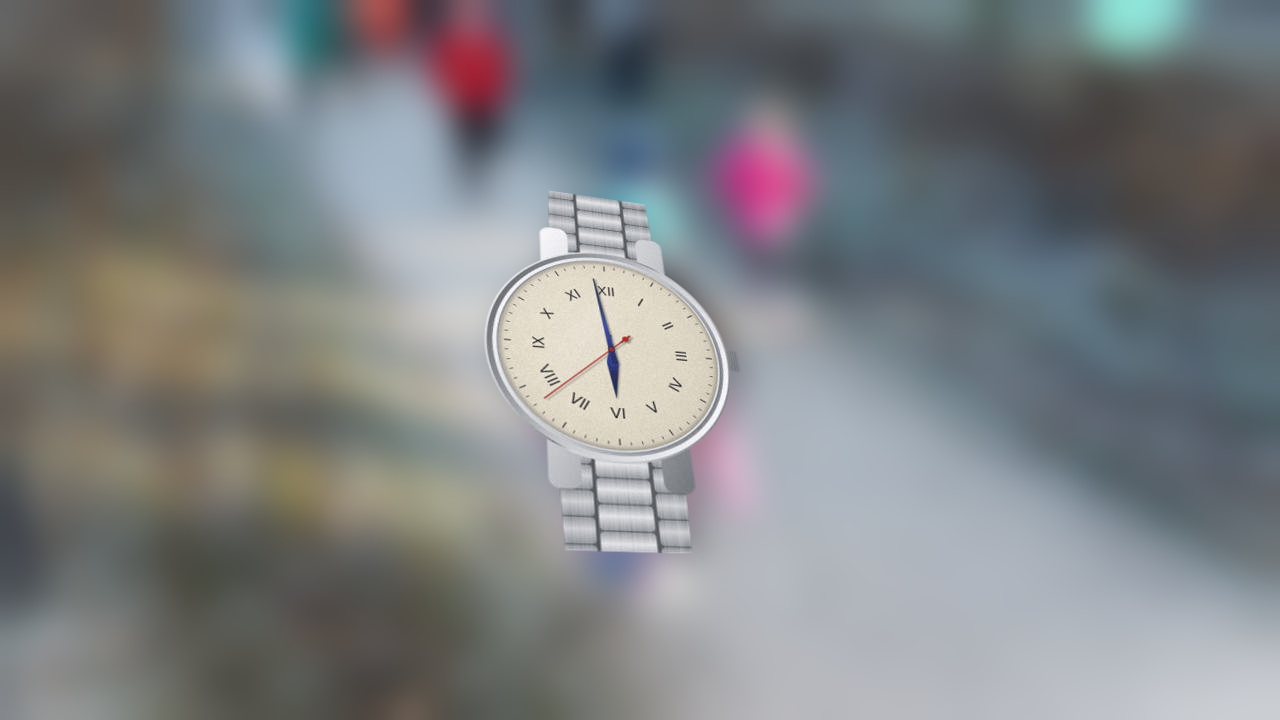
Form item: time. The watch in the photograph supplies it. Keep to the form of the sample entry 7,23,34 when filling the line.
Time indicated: 5,58,38
